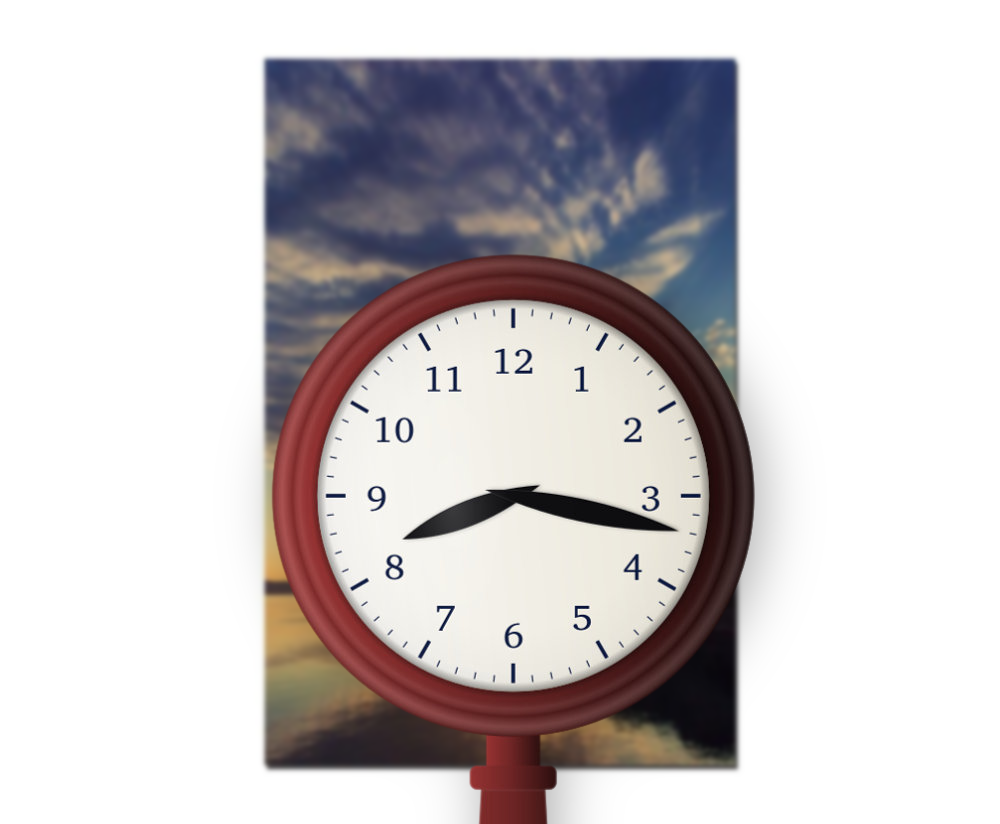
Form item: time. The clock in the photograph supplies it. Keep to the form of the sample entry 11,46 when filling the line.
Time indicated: 8,17
